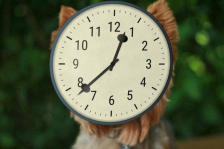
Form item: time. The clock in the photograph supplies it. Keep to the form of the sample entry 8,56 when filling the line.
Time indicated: 12,38
